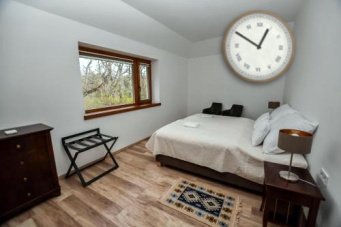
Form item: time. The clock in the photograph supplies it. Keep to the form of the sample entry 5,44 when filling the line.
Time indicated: 12,50
